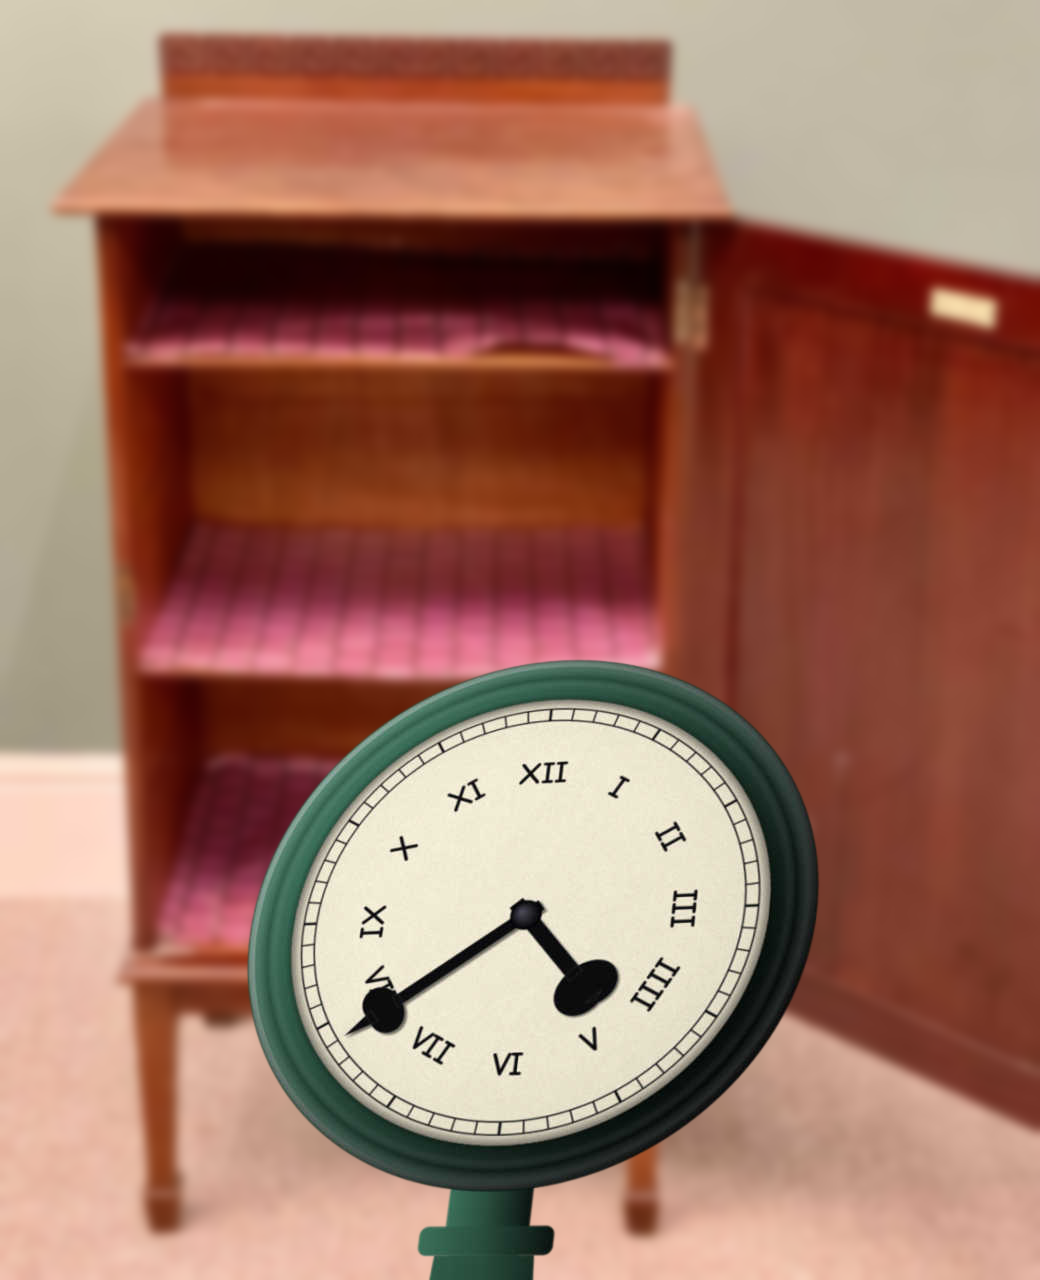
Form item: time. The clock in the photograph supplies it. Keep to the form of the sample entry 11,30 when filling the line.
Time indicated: 4,39
